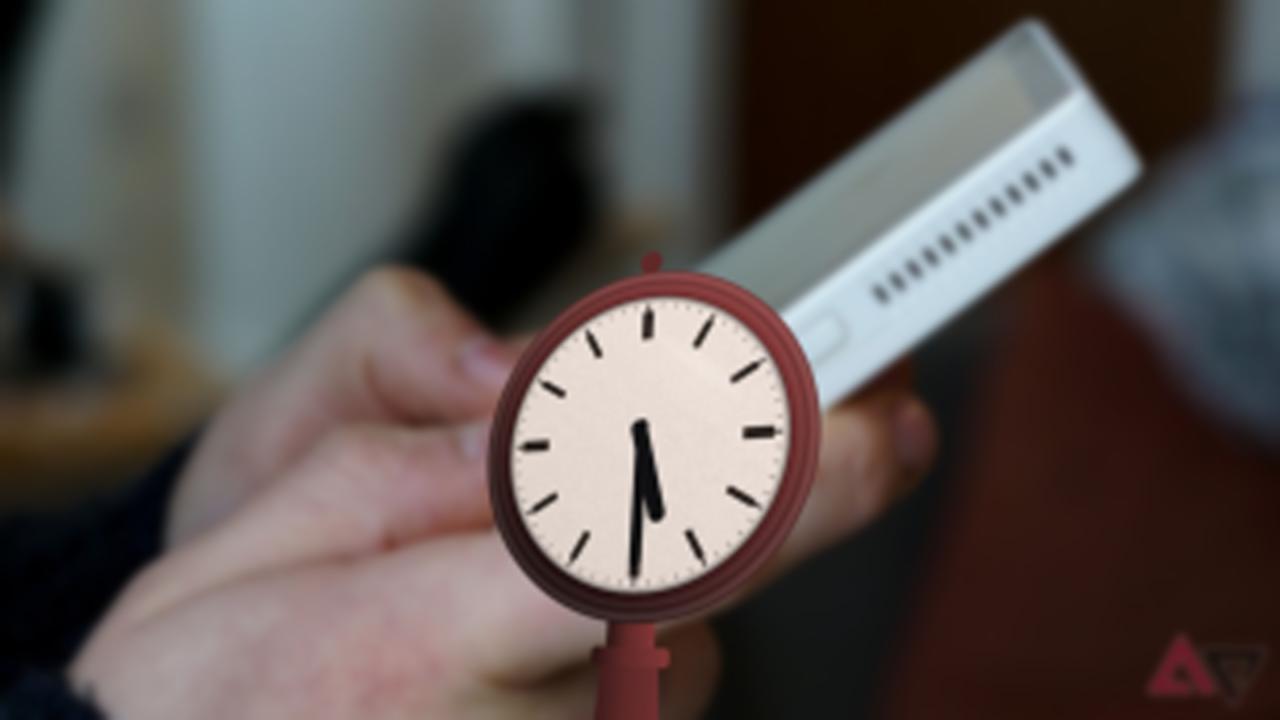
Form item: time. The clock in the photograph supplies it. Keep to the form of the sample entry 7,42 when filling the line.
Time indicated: 5,30
